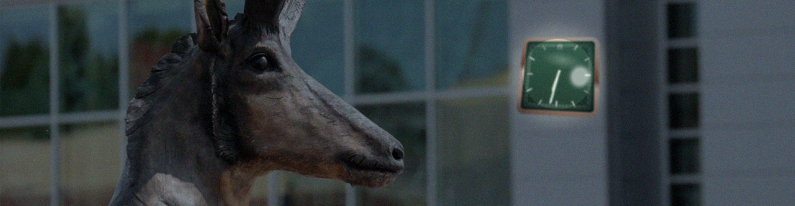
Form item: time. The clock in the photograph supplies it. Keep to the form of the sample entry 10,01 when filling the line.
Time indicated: 6,32
